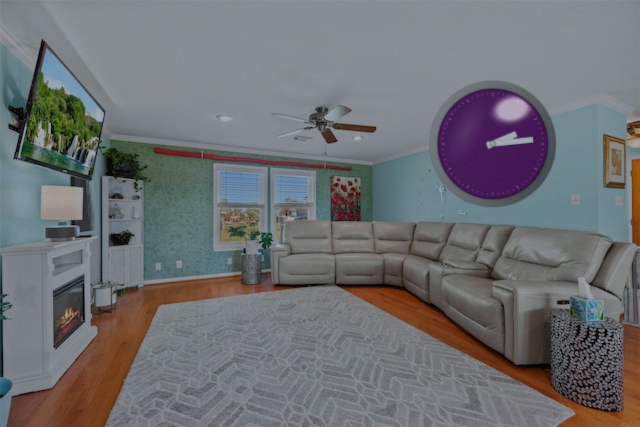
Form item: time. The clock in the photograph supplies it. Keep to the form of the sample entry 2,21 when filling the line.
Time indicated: 2,14
